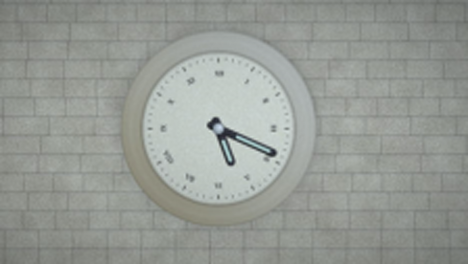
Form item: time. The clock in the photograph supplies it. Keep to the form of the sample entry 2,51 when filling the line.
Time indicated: 5,19
